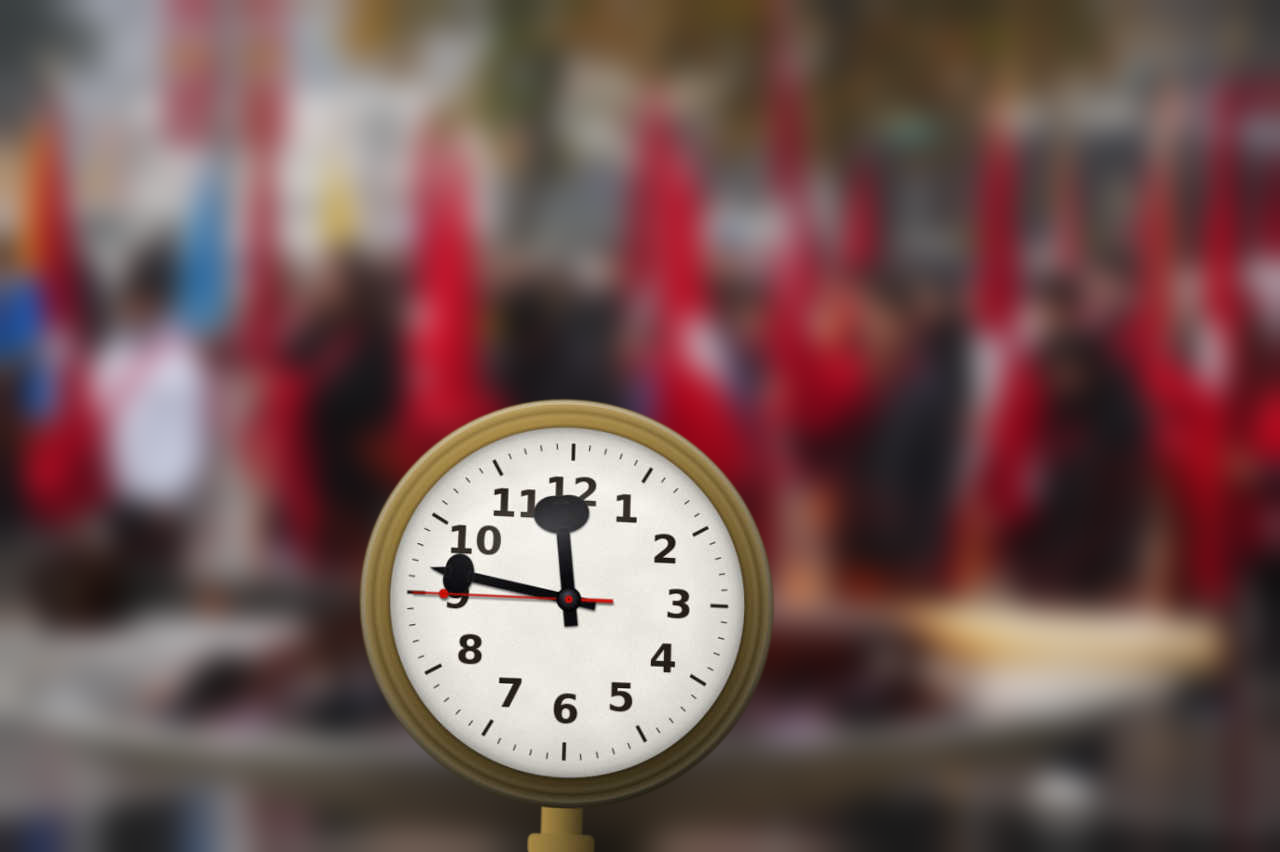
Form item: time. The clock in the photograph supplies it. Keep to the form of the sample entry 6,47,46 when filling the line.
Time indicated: 11,46,45
